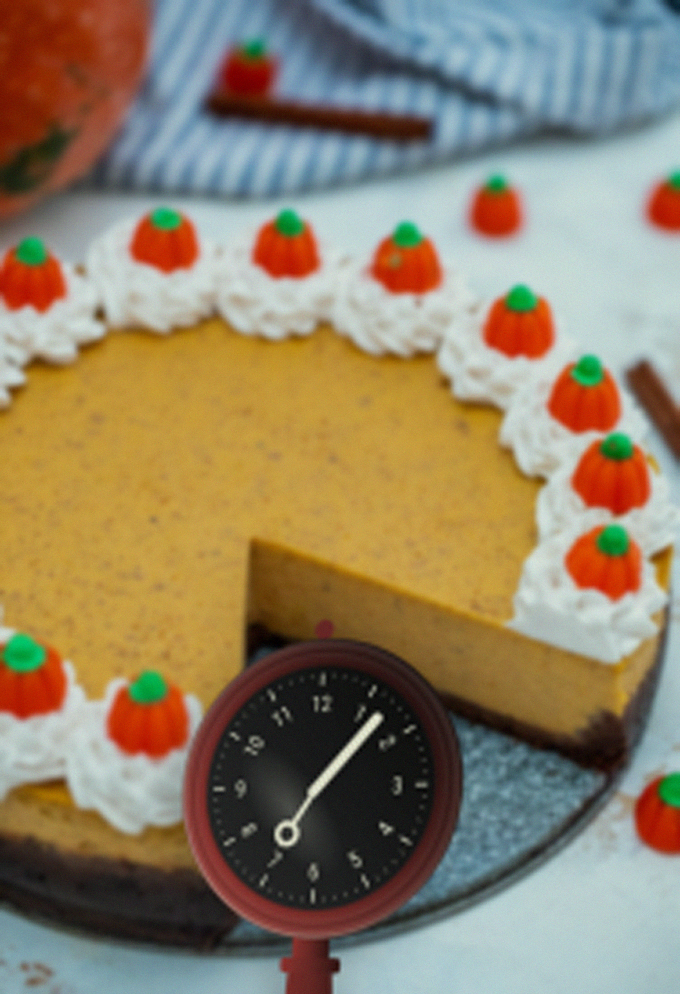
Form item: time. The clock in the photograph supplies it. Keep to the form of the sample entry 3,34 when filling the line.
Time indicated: 7,07
